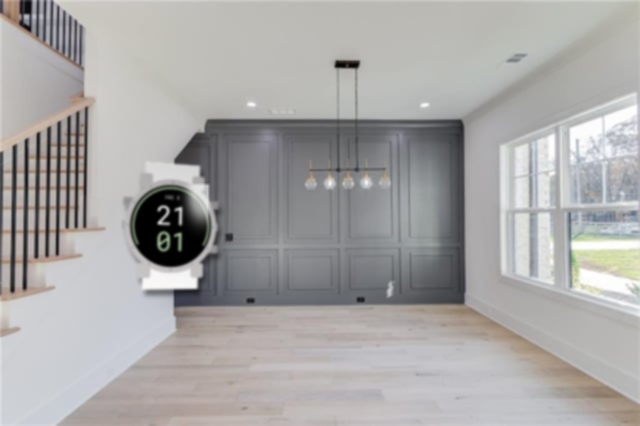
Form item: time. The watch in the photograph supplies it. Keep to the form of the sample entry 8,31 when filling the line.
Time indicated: 21,01
